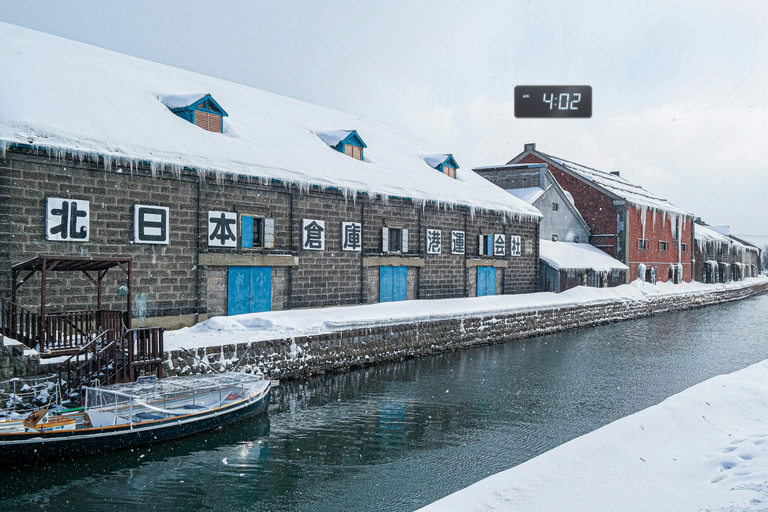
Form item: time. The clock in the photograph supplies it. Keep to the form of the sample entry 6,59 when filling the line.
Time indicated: 4,02
